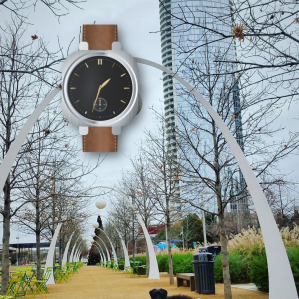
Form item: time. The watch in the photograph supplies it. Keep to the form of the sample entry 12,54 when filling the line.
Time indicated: 1,33
